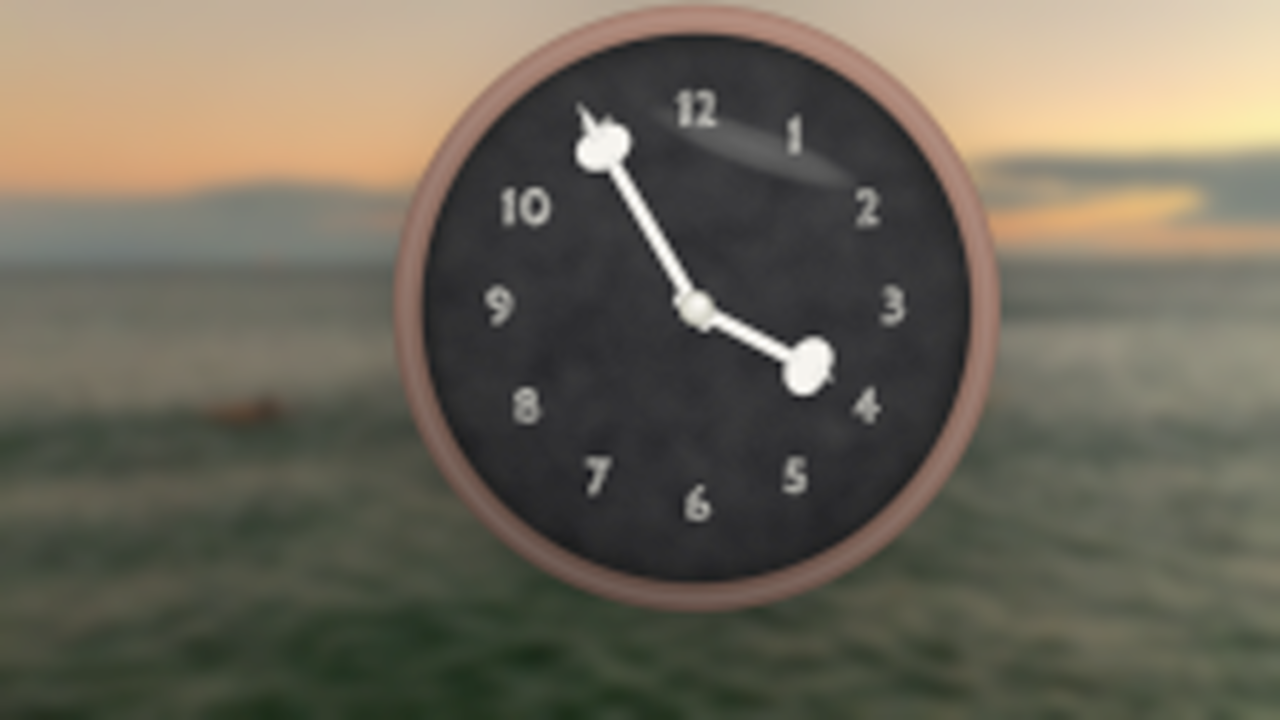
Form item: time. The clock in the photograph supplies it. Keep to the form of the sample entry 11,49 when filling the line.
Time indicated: 3,55
